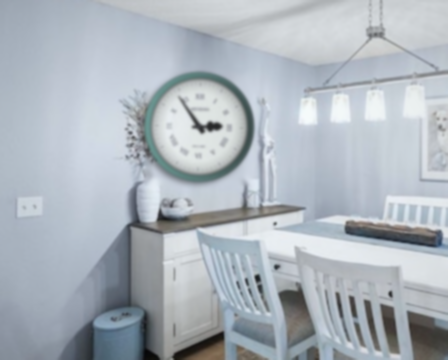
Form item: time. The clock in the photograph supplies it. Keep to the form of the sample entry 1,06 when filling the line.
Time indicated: 2,54
